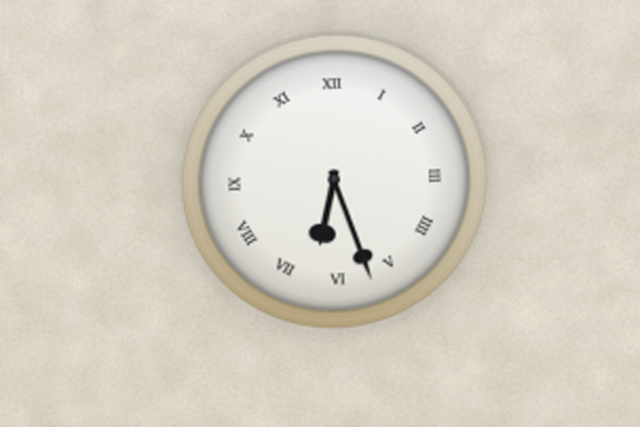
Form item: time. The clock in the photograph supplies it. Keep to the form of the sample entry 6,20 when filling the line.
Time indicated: 6,27
